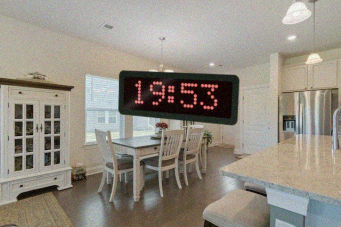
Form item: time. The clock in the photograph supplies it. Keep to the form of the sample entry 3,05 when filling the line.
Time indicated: 19,53
